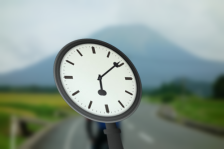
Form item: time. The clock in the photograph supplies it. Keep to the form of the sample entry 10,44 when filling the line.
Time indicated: 6,09
